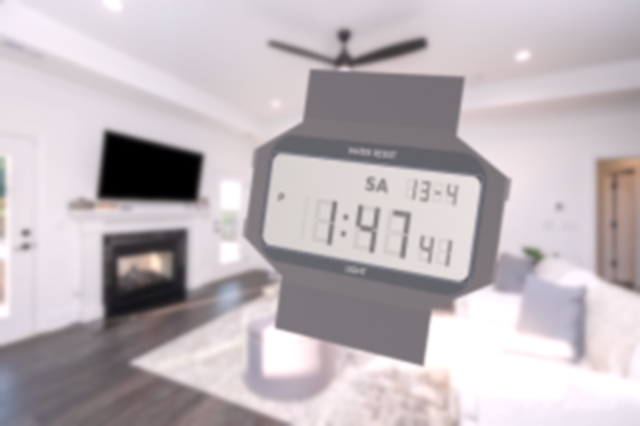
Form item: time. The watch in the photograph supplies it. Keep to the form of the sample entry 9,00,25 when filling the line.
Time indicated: 1,47,41
